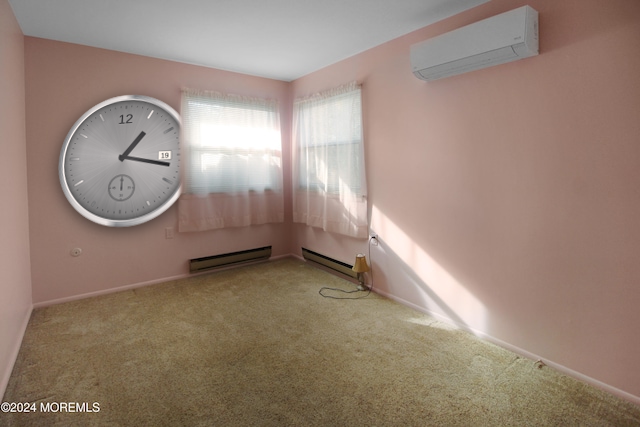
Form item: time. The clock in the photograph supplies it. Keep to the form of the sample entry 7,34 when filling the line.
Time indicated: 1,17
